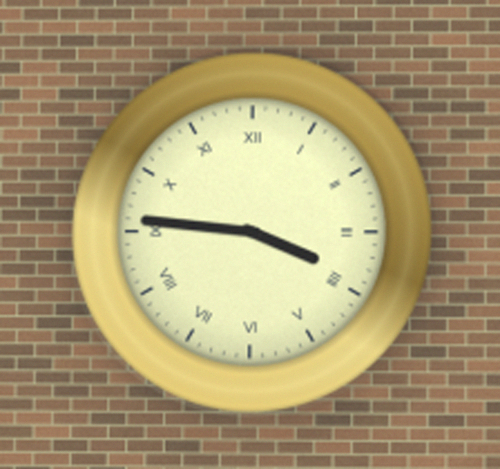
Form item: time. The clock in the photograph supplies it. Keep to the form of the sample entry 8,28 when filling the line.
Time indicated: 3,46
